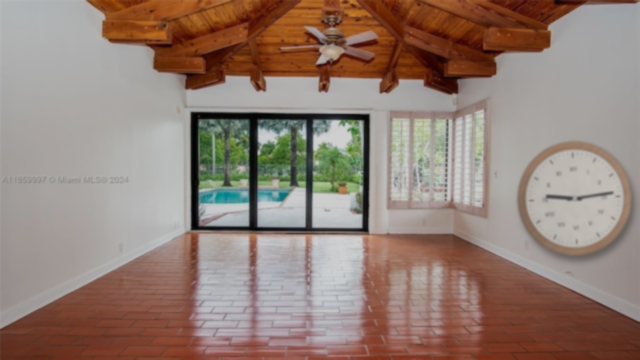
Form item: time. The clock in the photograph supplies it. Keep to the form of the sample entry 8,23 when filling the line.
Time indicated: 9,14
